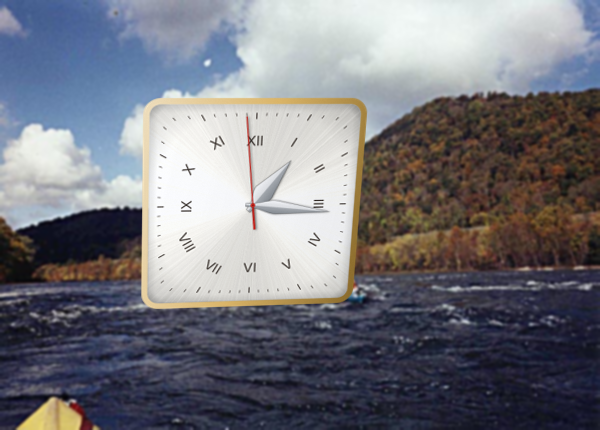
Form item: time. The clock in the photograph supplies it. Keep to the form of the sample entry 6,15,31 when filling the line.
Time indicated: 1,15,59
